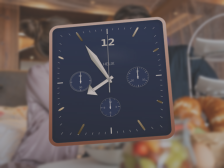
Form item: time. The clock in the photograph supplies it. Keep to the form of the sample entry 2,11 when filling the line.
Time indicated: 7,55
